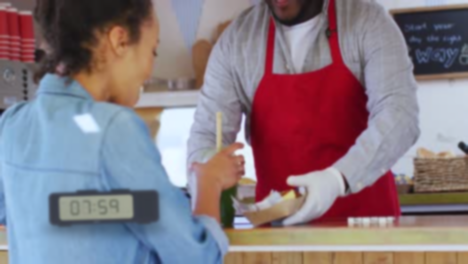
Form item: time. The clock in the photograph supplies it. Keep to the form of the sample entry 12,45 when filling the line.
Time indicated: 7,59
